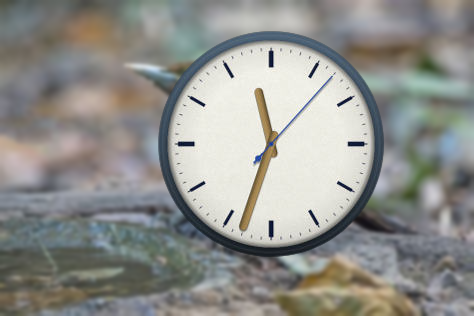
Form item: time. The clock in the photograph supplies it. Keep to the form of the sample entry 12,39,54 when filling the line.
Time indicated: 11,33,07
